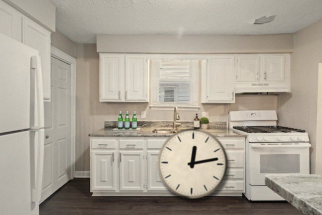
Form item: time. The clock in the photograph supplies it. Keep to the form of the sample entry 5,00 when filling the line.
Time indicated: 12,13
